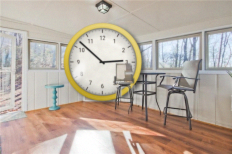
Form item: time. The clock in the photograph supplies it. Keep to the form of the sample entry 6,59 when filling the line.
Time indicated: 2,52
